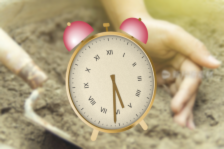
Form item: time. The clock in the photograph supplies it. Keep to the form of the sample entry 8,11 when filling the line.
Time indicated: 5,31
